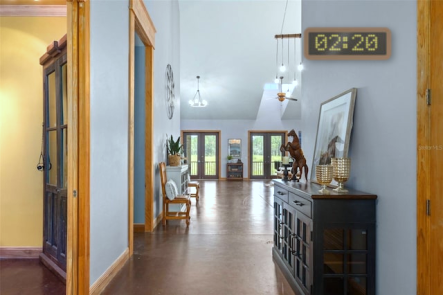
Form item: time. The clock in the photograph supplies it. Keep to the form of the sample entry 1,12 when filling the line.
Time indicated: 2,20
